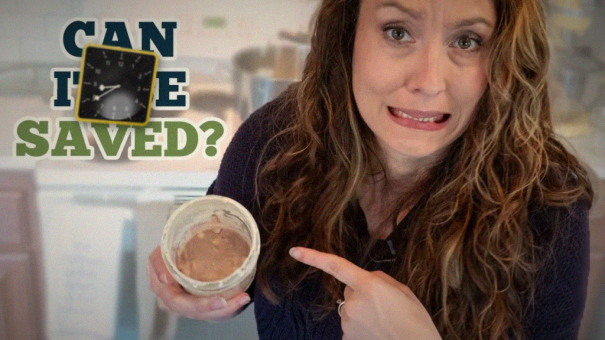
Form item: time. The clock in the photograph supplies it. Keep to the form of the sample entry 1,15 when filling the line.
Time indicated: 8,39
